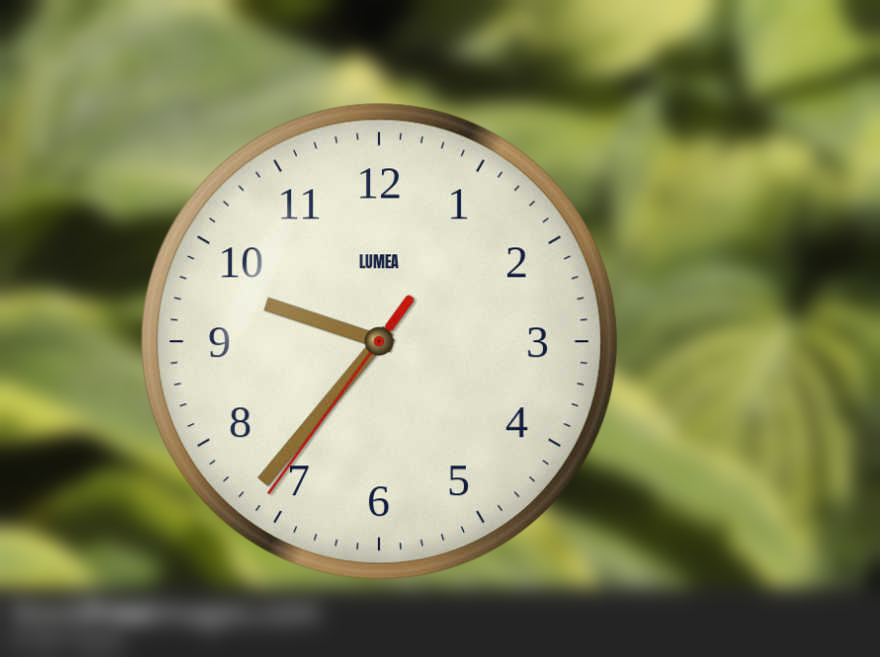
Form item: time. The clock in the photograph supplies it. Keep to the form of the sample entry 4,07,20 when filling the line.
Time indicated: 9,36,36
